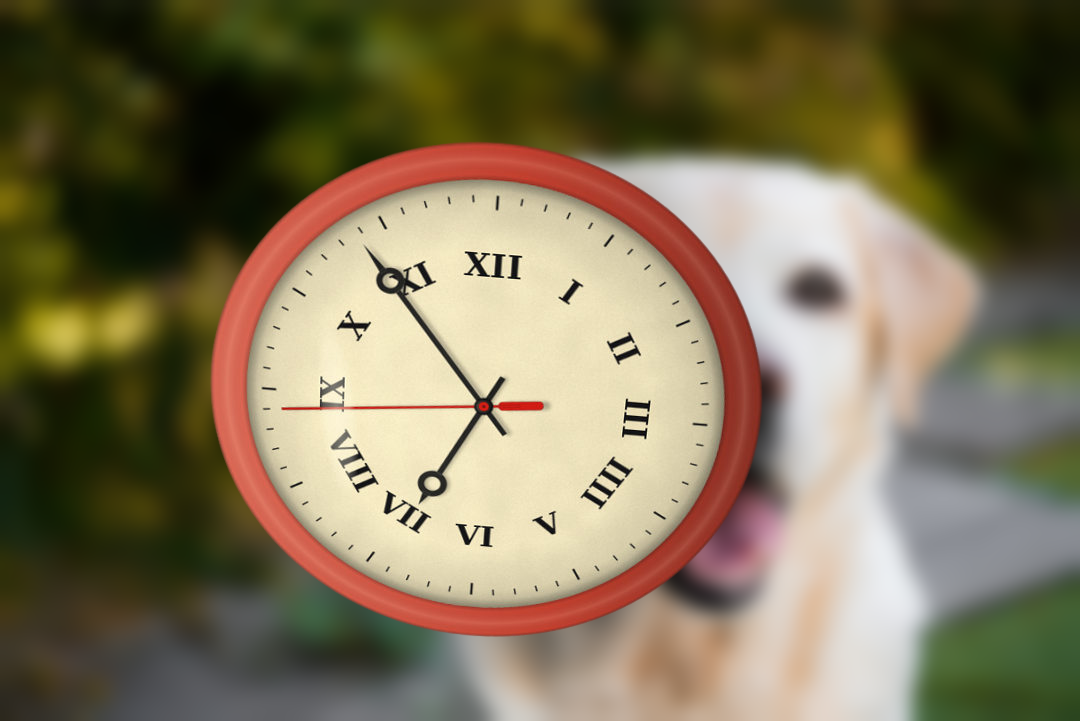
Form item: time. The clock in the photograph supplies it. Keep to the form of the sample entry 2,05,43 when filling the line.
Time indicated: 6,53,44
